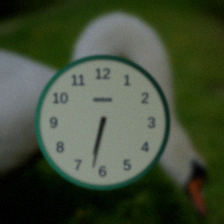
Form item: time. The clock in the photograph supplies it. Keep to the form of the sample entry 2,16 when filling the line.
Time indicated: 6,32
